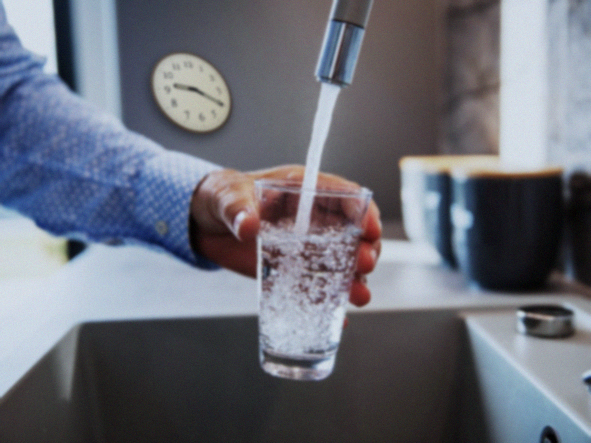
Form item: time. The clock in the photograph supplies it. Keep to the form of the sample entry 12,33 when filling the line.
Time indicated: 9,20
